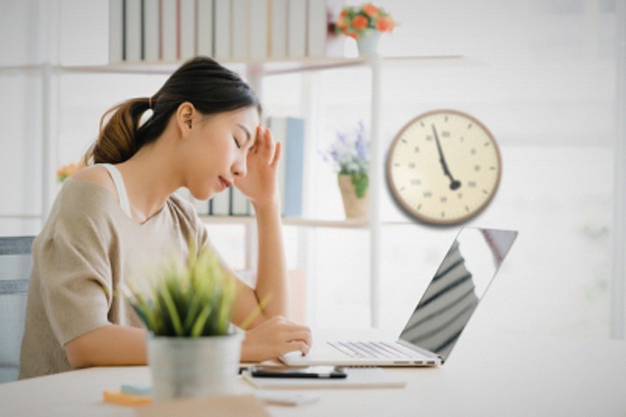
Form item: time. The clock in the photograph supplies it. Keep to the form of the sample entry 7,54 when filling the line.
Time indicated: 4,57
